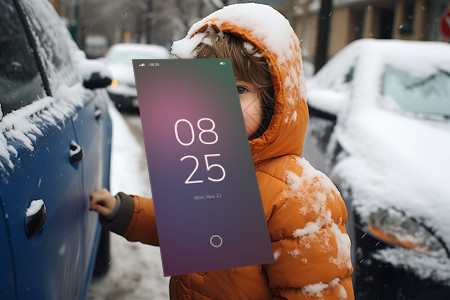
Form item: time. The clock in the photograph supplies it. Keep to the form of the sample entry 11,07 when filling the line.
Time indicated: 8,25
